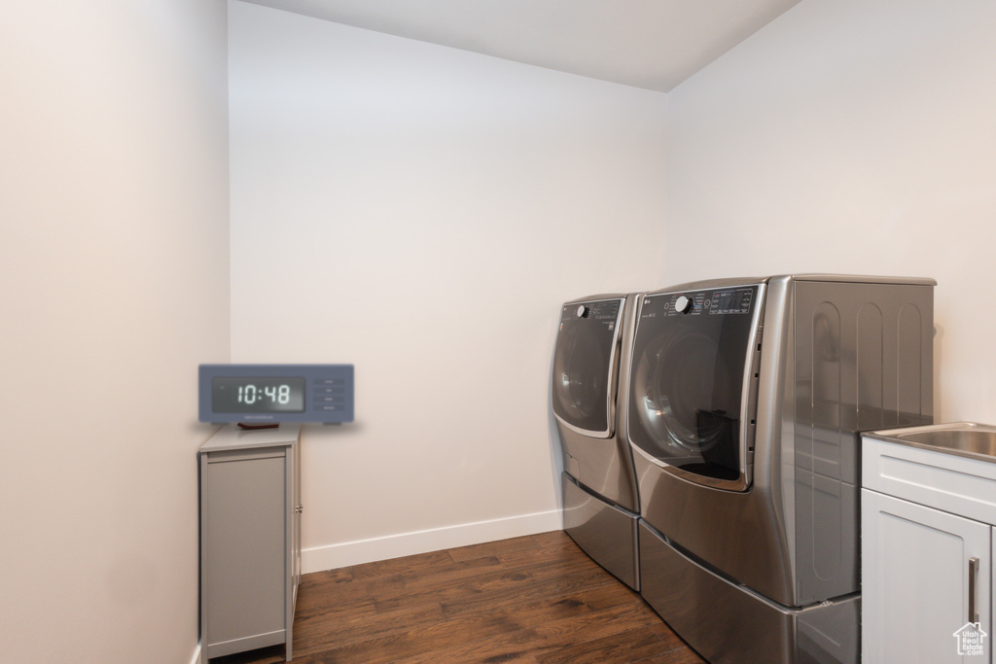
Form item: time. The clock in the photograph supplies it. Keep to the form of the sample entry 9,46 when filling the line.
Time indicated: 10,48
